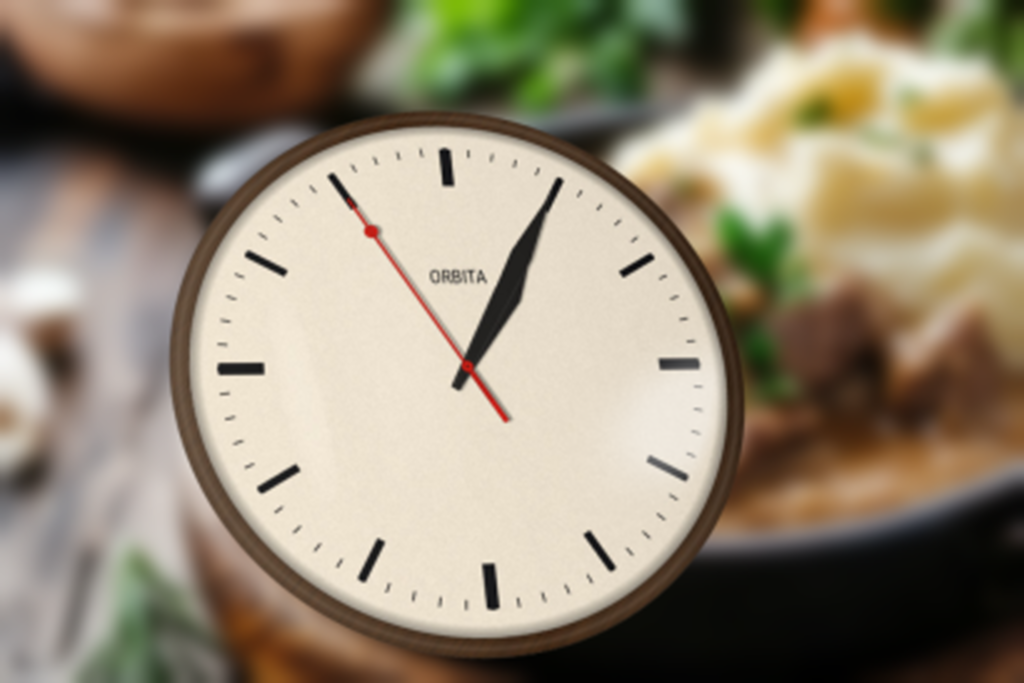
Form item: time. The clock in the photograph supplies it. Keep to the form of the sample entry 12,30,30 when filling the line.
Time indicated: 1,04,55
